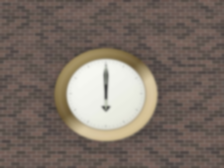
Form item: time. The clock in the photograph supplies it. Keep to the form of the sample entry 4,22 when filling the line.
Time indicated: 6,00
